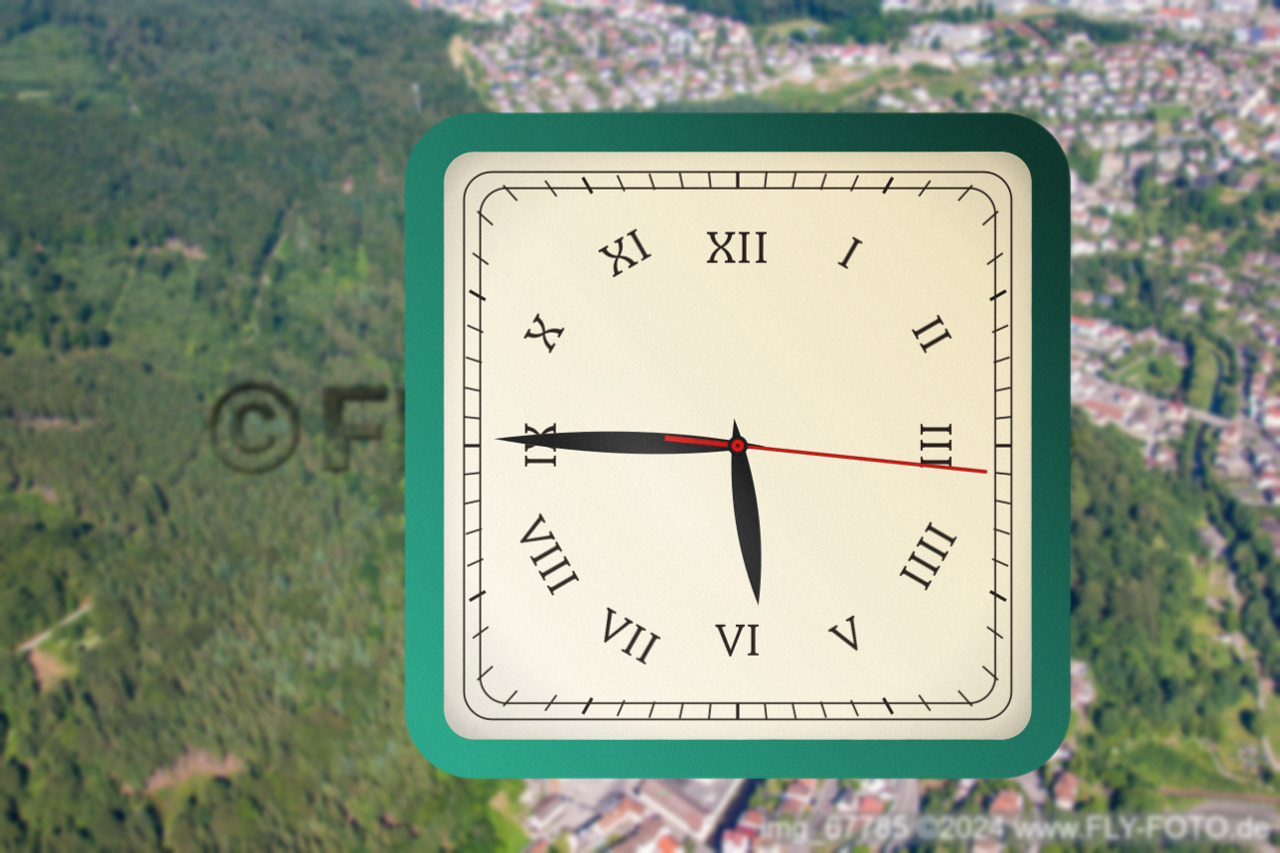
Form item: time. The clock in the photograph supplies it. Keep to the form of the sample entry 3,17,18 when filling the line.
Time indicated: 5,45,16
